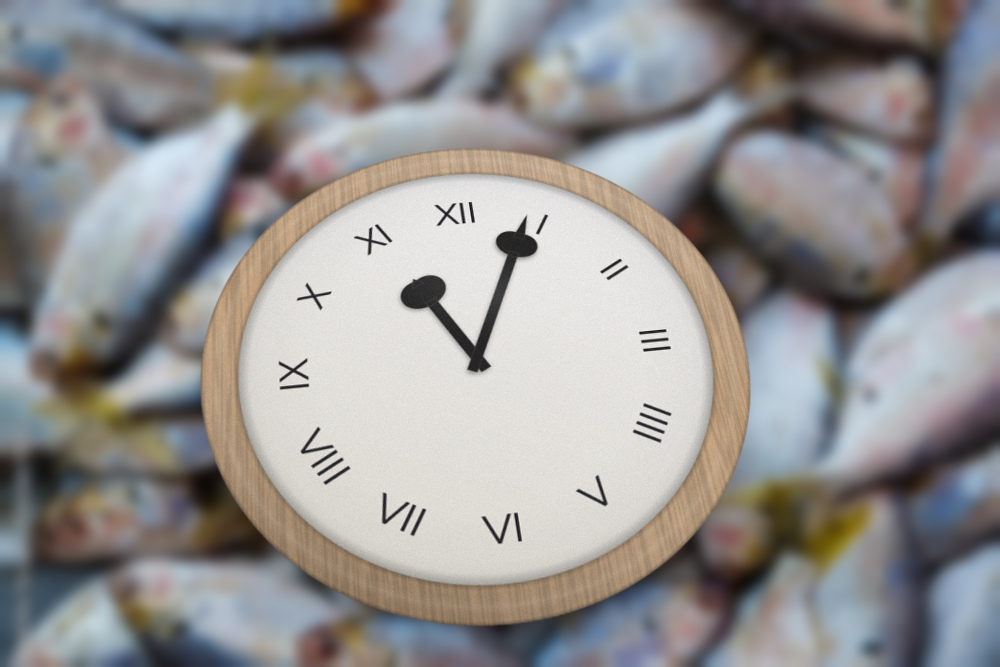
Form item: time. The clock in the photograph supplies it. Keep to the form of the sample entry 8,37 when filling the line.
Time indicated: 11,04
